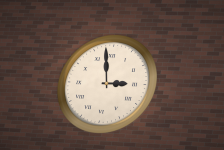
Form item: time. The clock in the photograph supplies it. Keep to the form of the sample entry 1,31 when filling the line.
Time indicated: 2,58
